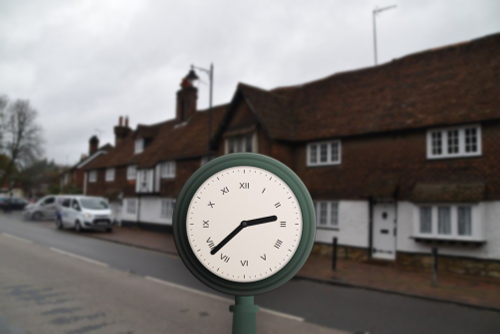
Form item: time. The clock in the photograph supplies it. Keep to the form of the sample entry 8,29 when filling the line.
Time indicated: 2,38
